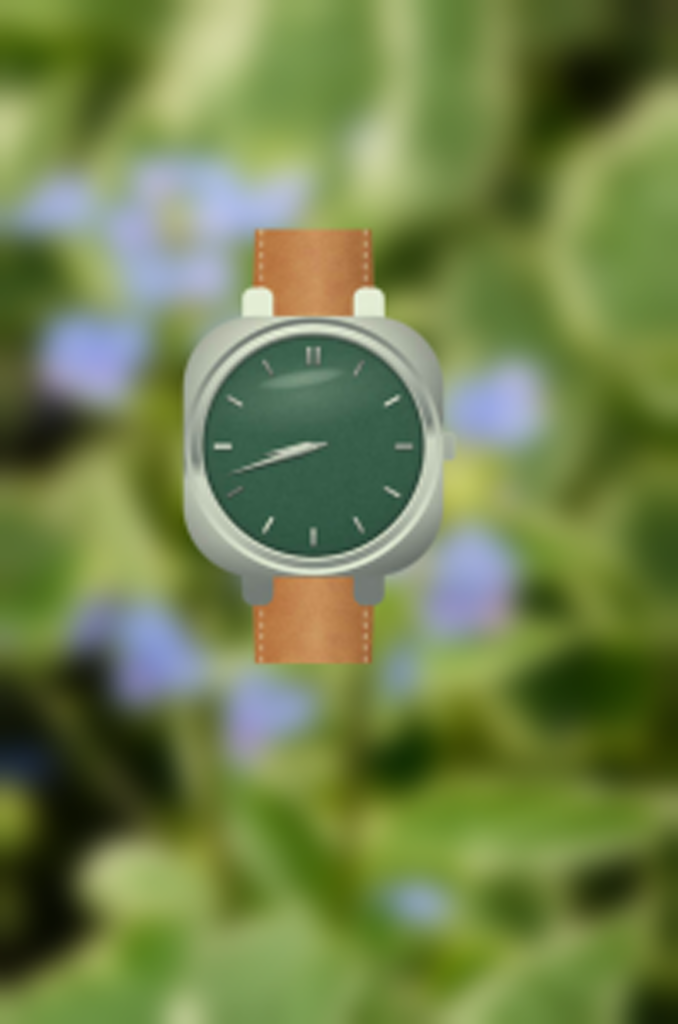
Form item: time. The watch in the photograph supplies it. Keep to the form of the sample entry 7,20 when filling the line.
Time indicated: 8,42
